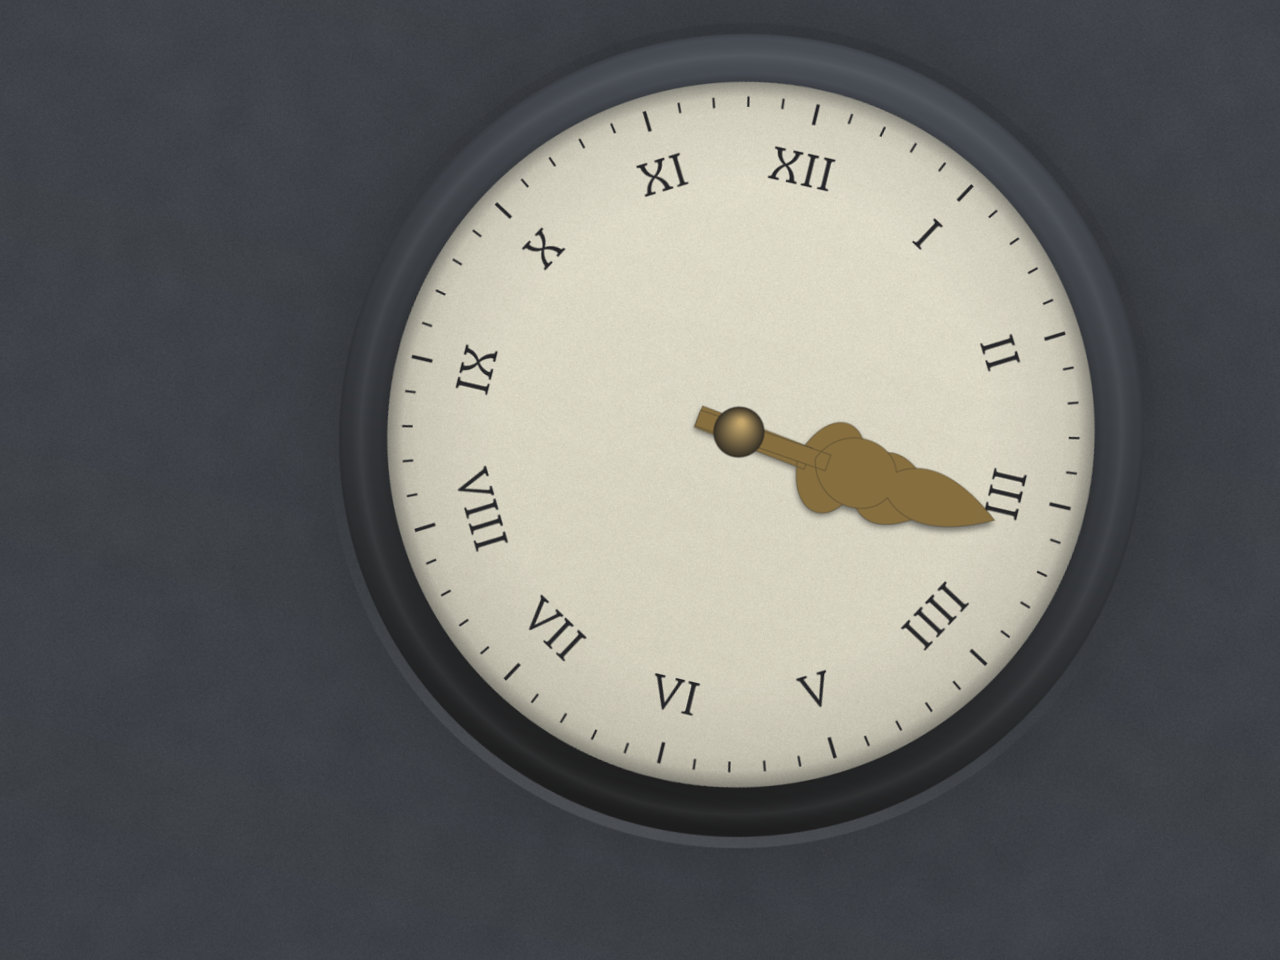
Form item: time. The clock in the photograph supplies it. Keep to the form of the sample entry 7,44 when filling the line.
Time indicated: 3,16
